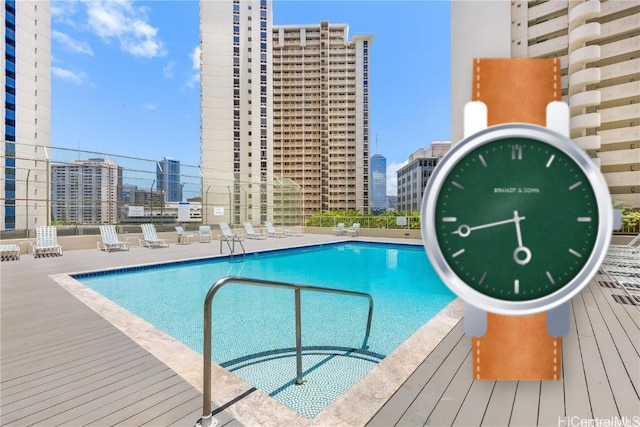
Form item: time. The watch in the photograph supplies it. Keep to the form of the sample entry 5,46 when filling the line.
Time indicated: 5,43
